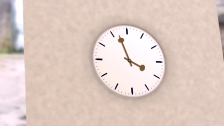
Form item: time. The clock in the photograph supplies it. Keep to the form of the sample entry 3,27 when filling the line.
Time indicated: 3,57
